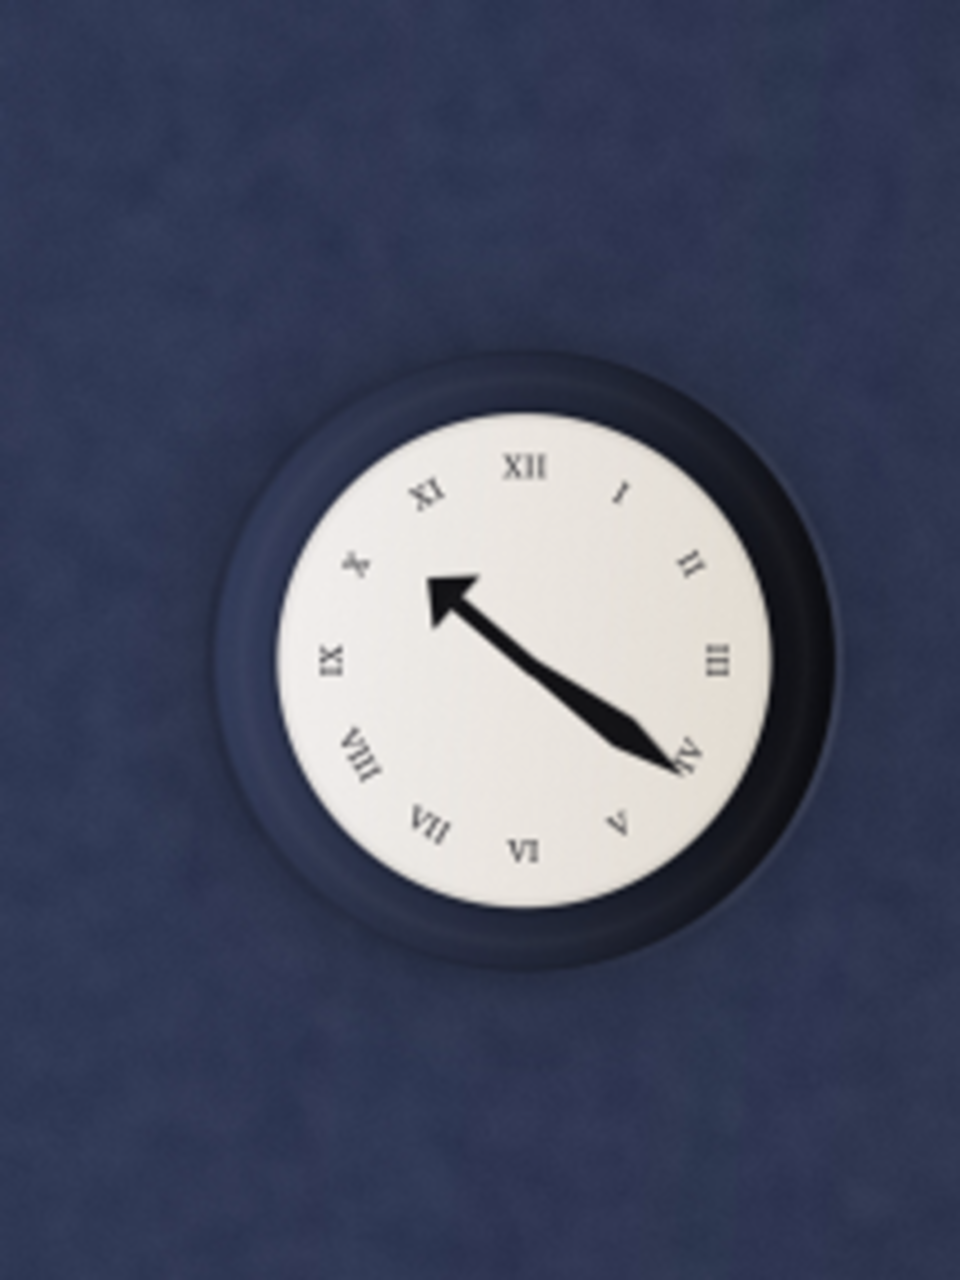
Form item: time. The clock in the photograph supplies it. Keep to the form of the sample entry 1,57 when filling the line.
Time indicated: 10,21
